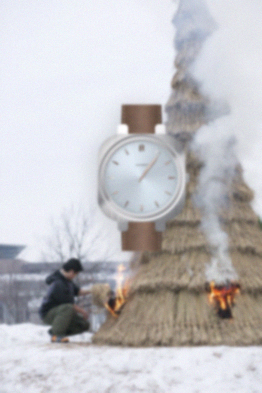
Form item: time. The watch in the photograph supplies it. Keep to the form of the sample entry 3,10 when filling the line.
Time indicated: 1,06
